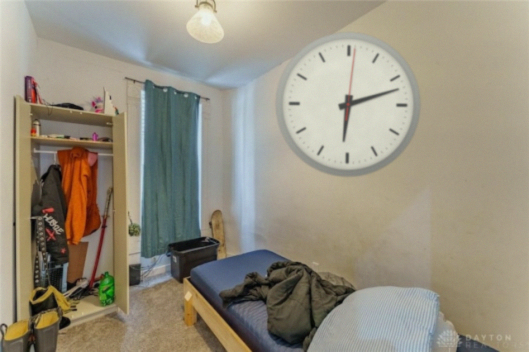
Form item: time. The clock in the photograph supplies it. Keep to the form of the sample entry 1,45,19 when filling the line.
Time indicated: 6,12,01
